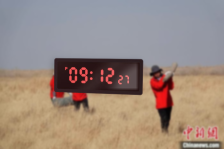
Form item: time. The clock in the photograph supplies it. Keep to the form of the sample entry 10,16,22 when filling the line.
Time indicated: 9,12,27
